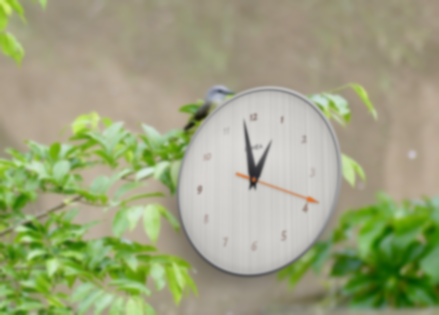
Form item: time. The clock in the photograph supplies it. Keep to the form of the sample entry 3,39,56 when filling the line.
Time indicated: 12,58,19
